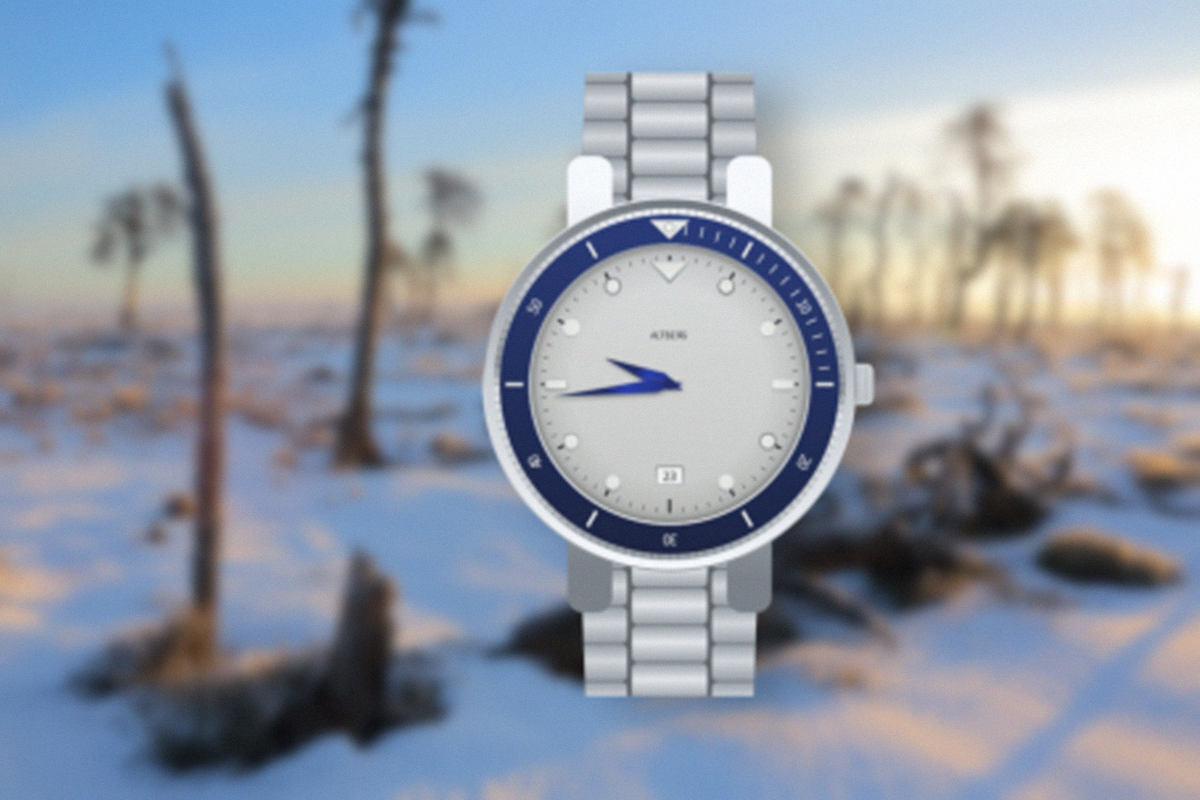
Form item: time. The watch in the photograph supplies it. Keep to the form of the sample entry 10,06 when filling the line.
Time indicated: 9,44
